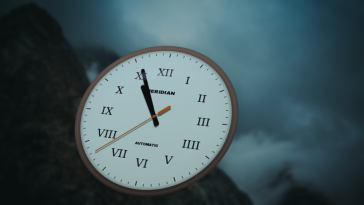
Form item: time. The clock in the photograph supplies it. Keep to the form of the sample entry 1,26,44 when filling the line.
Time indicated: 10,55,38
